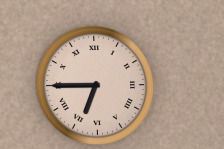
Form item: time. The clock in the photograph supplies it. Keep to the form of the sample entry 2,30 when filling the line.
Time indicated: 6,45
